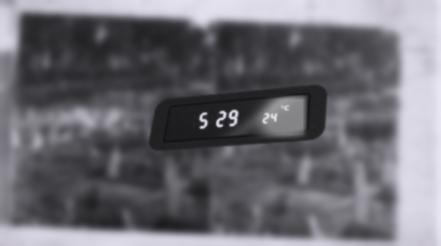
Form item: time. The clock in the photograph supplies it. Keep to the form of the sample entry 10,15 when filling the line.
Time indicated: 5,29
